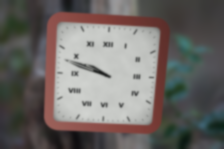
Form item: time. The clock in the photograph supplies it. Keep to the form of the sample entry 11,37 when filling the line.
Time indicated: 9,48
